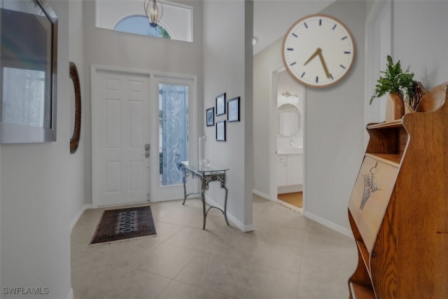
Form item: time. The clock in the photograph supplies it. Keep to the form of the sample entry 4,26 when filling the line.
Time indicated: 7,26
